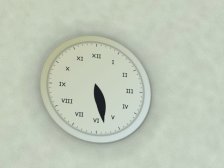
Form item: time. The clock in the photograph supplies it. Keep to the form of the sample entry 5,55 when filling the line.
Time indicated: 5,28
